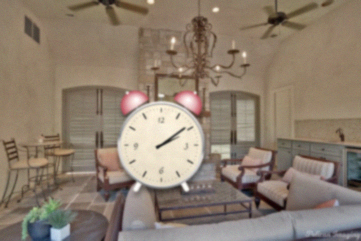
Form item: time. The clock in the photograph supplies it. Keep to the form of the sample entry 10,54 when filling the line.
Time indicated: 2,09
